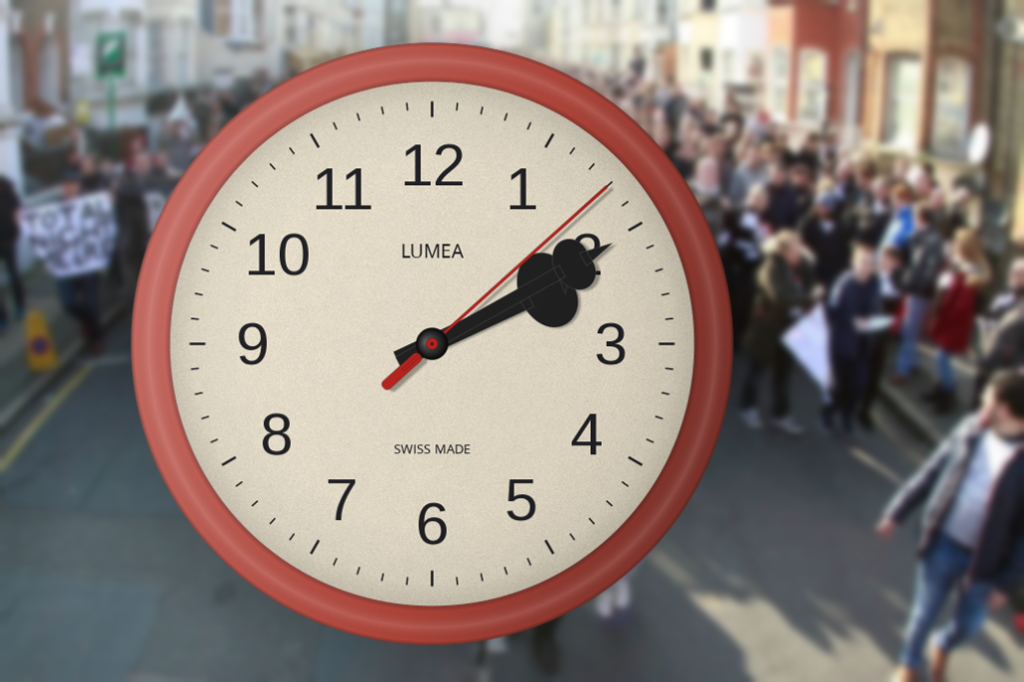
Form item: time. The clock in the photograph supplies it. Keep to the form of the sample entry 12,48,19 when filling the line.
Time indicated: 2,10,08
